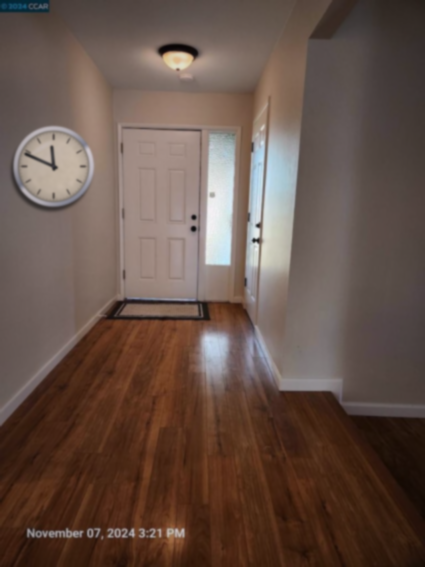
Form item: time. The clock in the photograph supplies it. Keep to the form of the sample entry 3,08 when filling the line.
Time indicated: 11,49
